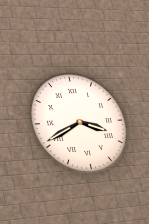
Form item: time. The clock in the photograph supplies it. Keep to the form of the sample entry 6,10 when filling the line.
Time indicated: 3,41
